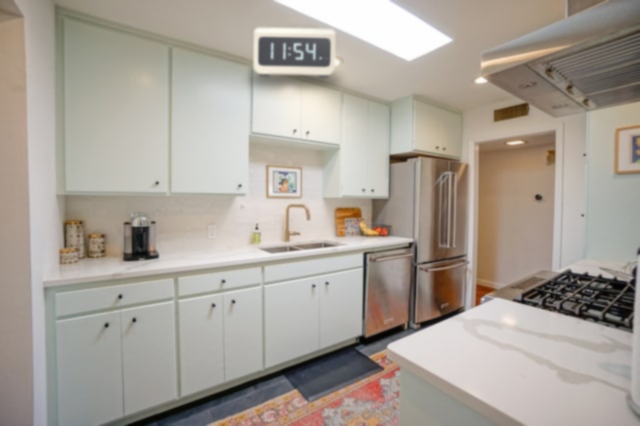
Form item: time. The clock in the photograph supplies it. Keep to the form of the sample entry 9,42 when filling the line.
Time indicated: 11,54
